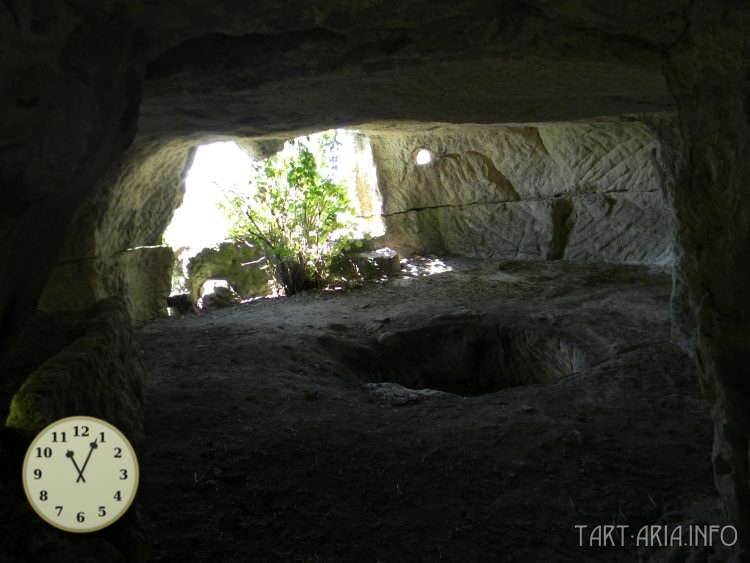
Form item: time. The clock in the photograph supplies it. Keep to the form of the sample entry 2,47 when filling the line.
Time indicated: 11,04
